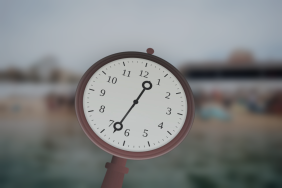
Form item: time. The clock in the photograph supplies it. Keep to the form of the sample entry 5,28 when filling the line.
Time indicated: 12,33
